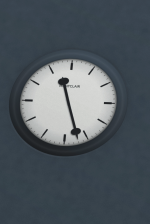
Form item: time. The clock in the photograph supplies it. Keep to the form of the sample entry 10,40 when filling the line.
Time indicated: 11,27
